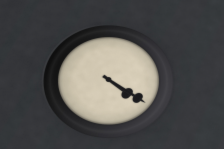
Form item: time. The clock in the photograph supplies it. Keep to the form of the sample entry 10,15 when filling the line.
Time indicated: 4,21
